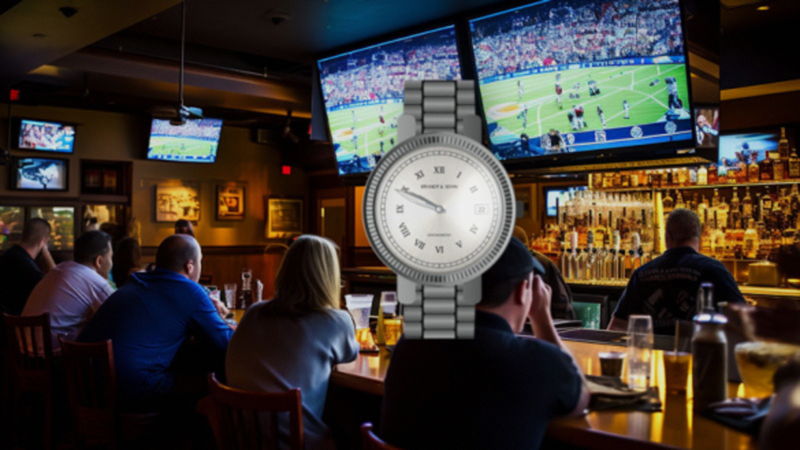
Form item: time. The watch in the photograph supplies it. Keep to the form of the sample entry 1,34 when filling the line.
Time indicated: 9,49
